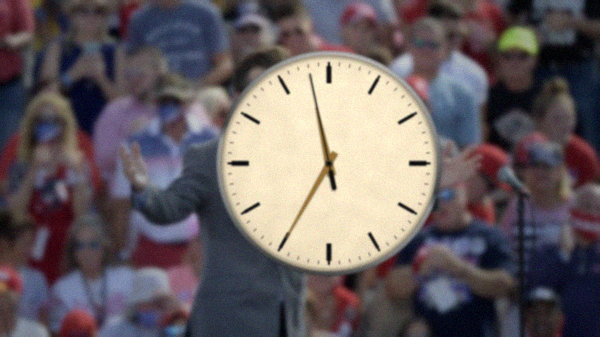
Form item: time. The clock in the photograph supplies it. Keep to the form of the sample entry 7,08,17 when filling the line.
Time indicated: 11,34,58
